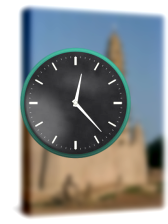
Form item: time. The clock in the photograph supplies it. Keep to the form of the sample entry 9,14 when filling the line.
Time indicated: 12,23
